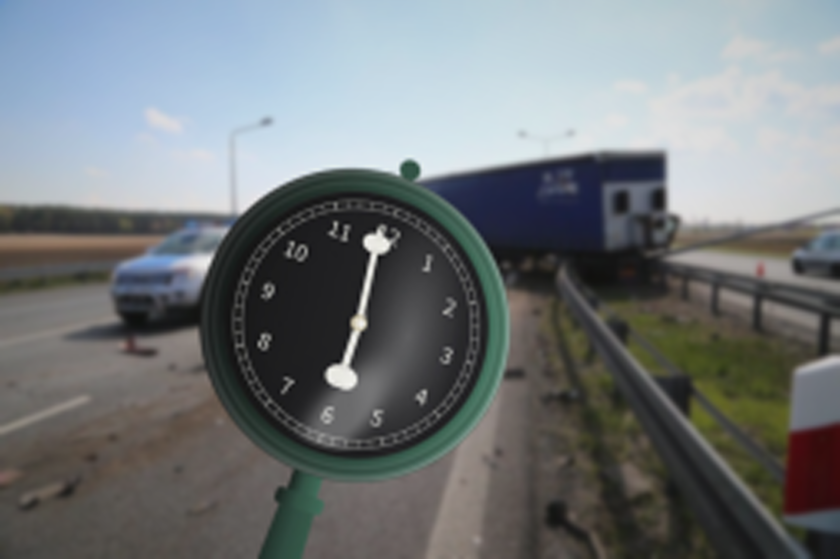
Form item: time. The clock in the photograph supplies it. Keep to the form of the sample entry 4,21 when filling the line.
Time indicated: 5,59
